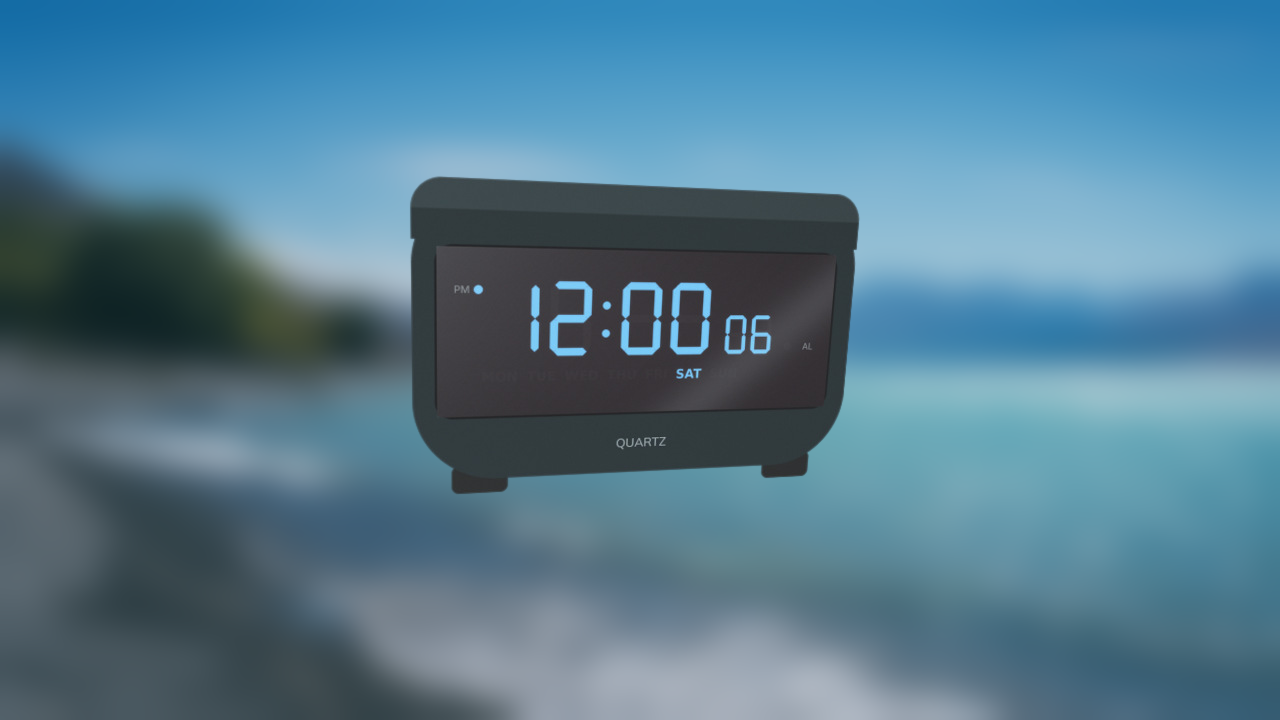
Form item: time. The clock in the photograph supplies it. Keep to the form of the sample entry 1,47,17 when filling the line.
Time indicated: 12,00,06
